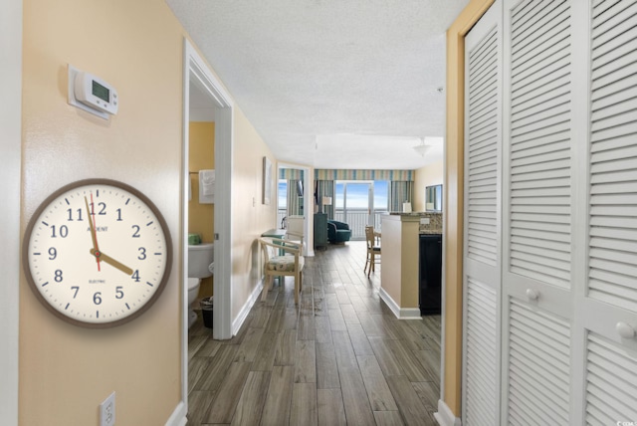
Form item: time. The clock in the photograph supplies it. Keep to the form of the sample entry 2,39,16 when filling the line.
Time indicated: 3,57,59
